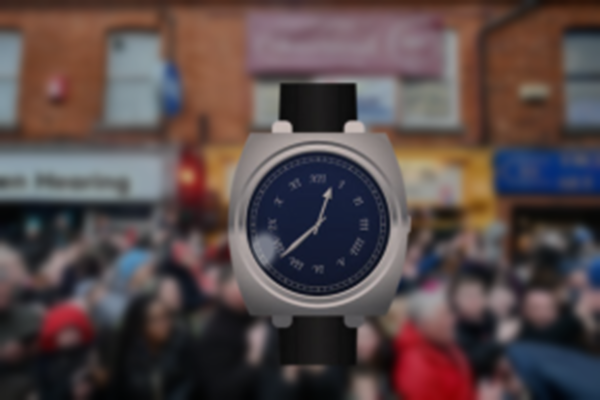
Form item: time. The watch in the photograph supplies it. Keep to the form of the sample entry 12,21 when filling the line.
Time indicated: 12,38
